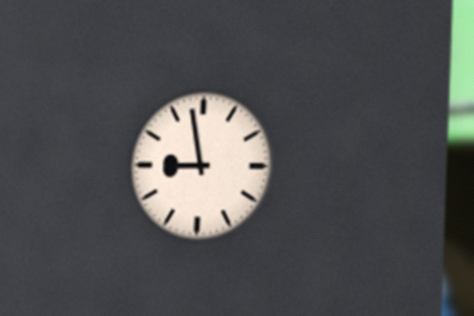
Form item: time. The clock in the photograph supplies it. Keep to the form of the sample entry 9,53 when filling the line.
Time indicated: 8,58
